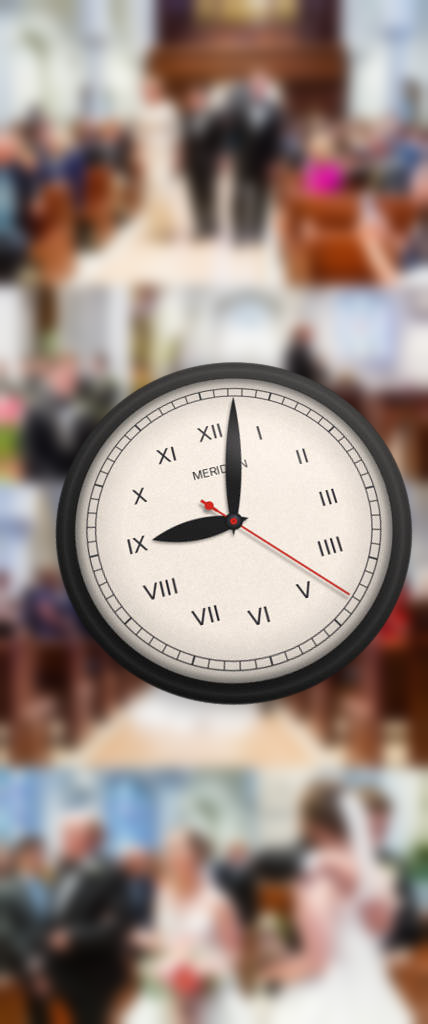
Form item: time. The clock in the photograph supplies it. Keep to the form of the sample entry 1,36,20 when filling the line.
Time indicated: 9,02,23
